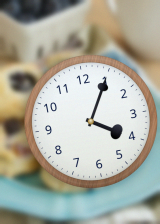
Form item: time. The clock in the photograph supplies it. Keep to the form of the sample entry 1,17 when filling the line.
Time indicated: 4,05
